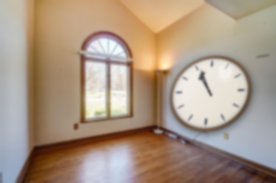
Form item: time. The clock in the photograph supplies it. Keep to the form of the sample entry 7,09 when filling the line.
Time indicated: 10,56
